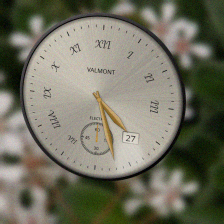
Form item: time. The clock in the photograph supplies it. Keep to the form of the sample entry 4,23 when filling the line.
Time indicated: 4,27
